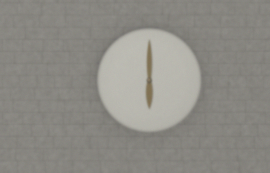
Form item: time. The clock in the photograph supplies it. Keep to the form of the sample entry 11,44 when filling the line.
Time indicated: 6,00
